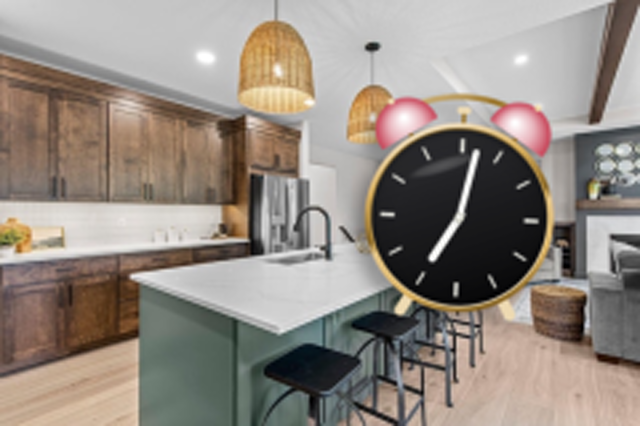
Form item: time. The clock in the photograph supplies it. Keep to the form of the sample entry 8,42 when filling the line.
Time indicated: 7,02
